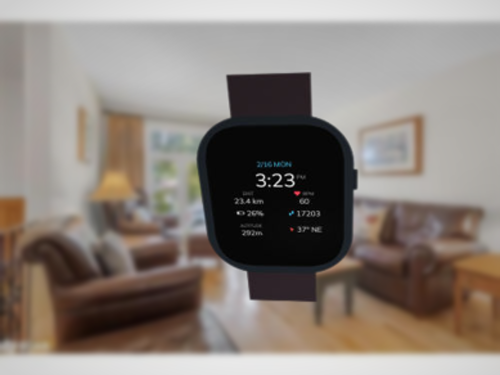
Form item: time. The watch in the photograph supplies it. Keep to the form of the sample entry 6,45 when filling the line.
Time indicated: 3,23
